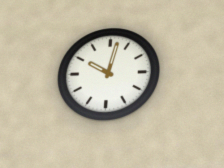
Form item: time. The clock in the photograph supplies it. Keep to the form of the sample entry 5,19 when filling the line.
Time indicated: 10,02
